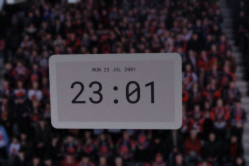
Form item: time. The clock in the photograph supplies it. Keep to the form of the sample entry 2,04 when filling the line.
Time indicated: 23,01
